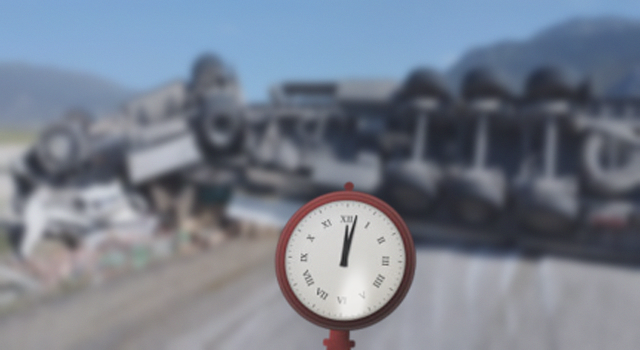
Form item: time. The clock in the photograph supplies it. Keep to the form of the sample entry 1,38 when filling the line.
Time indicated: 12,02
